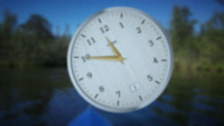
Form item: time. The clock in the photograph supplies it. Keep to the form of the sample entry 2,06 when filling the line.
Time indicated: 11,50
